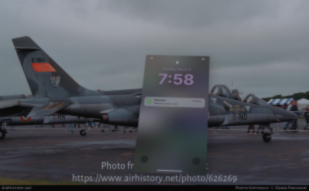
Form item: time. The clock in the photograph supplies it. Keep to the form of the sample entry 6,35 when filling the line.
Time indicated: 7,58
